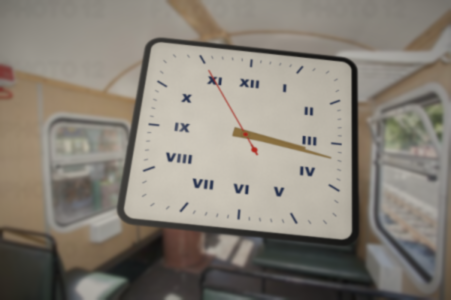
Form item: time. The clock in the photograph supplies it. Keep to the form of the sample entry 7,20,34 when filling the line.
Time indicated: 3,16,55
